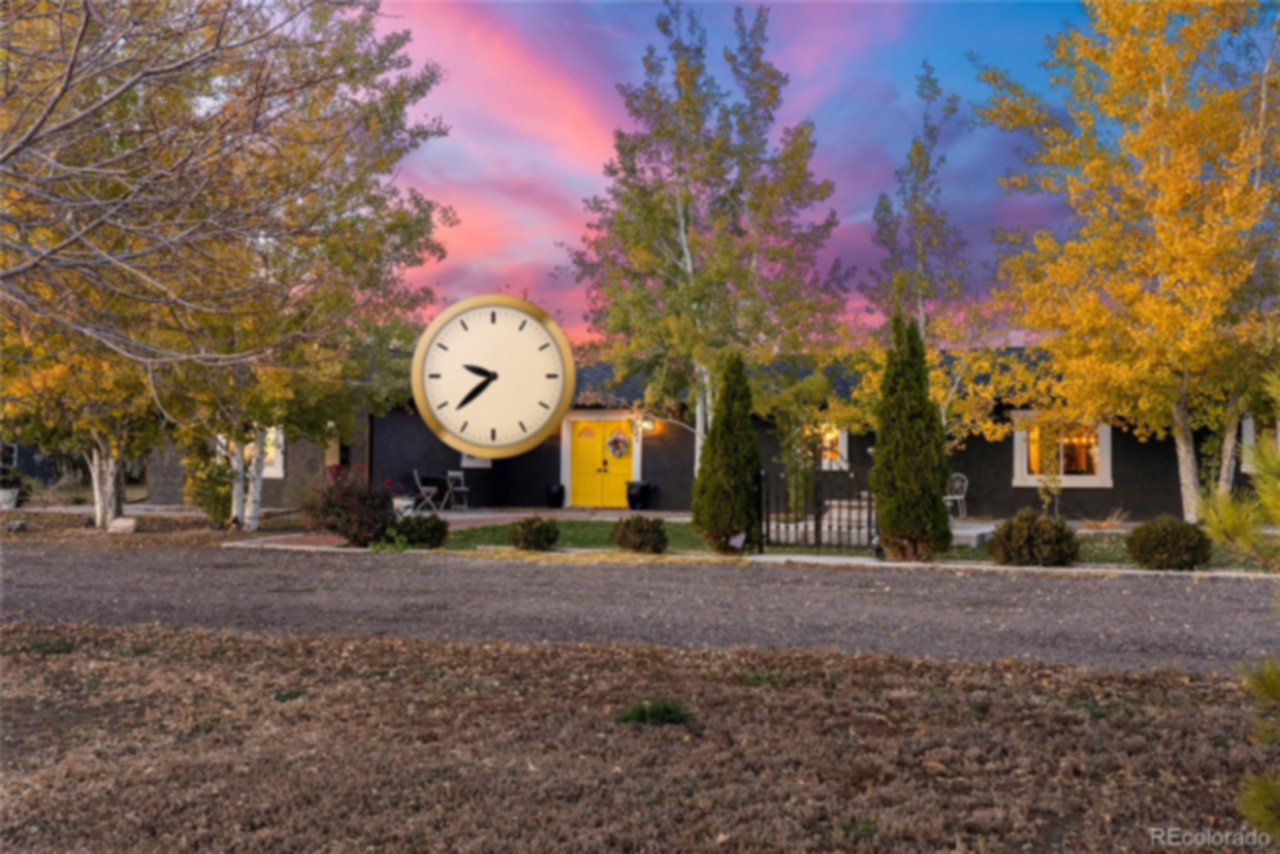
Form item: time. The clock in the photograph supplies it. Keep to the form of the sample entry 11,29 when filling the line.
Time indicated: 9,38
